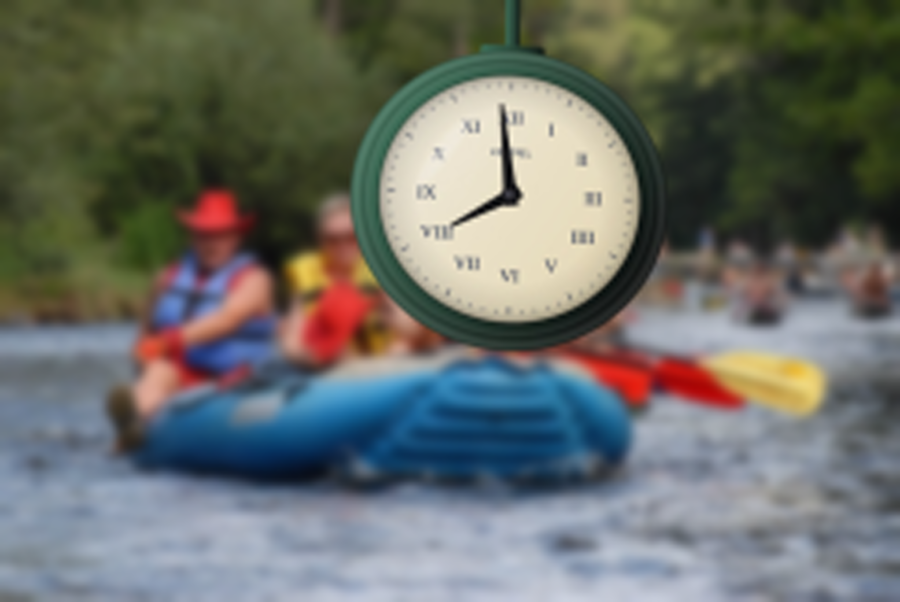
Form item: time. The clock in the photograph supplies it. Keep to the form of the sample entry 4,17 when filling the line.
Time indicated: 7,59
